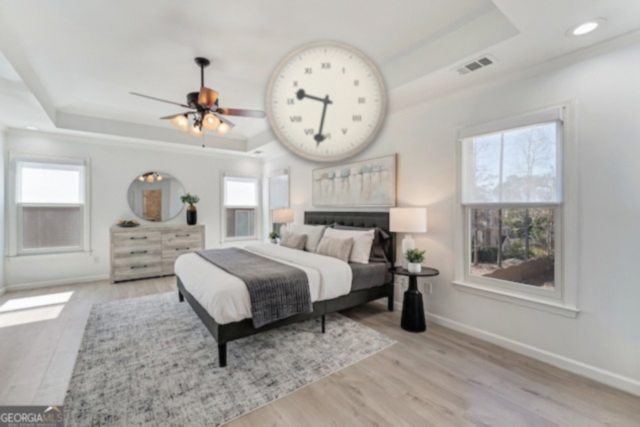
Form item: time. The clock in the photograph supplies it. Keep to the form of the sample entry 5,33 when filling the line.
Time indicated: 9,32
